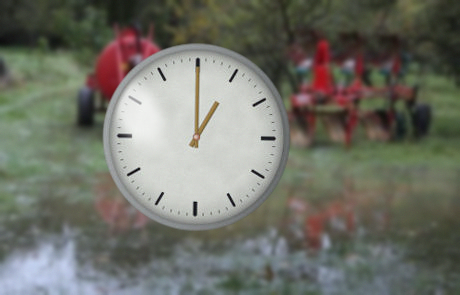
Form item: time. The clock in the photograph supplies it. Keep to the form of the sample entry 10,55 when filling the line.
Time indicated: 1,00
